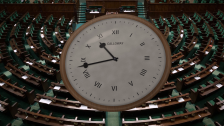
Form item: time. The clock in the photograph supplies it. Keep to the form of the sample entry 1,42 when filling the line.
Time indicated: 10,43
